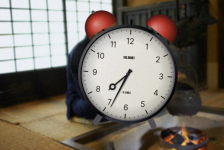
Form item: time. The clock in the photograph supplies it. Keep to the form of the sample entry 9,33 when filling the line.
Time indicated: 7,34
